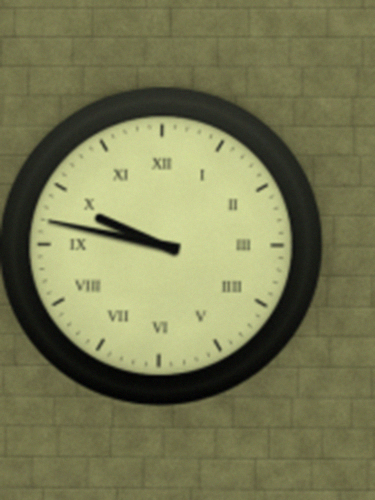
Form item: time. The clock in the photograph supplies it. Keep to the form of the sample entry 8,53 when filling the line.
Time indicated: 9,47
